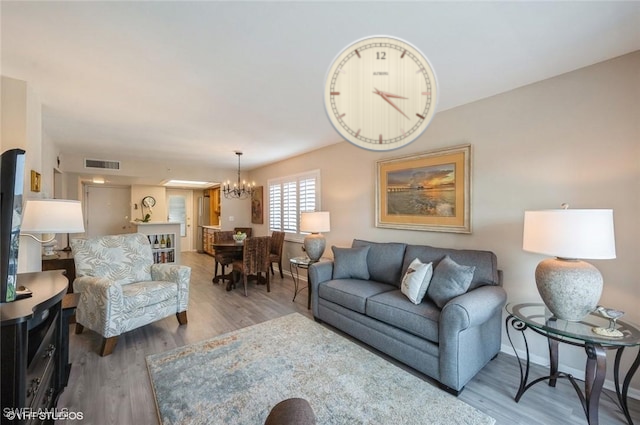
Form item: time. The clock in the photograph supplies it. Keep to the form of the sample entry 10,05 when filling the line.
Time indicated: 3,22
